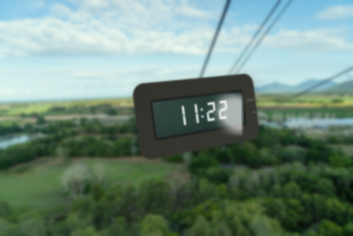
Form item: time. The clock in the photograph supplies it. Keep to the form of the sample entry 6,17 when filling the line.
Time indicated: 11,22
